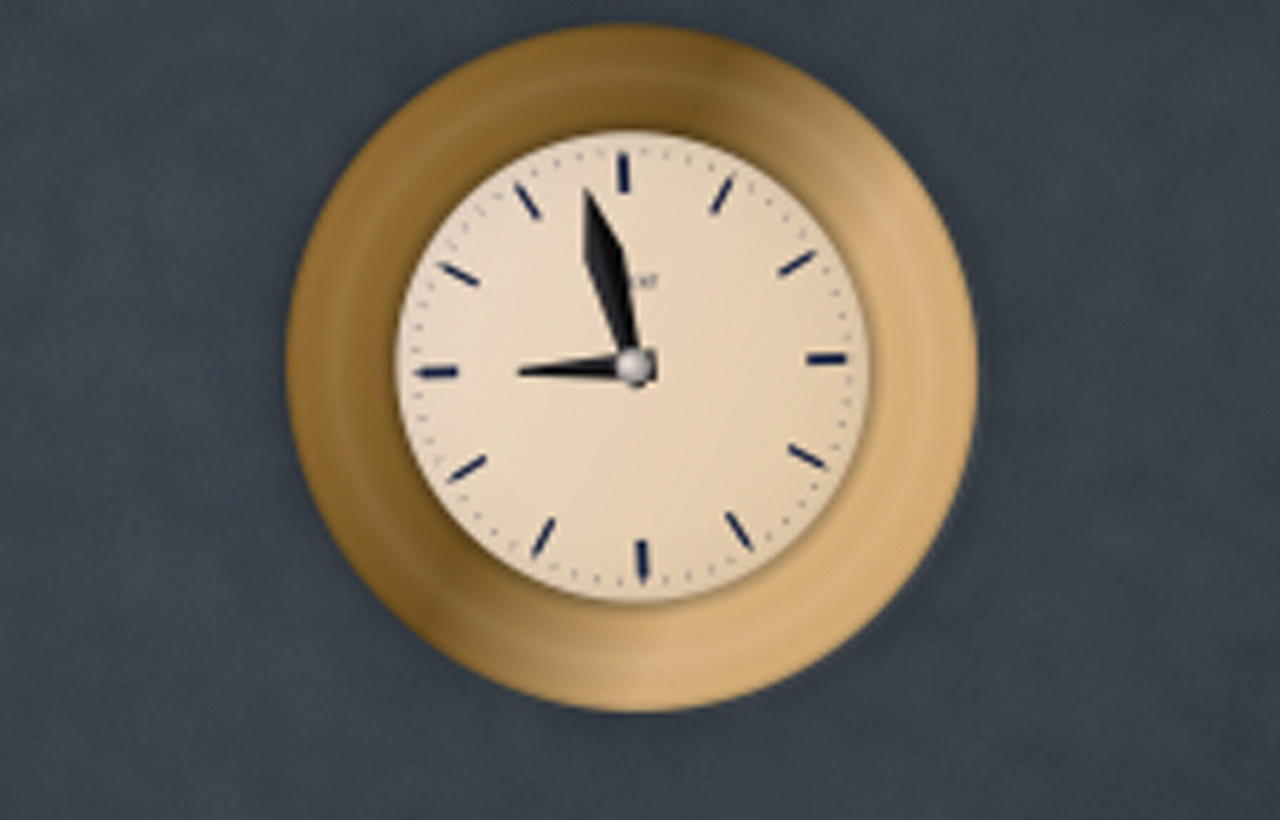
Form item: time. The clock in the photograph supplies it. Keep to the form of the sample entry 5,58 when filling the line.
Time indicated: 8,58
